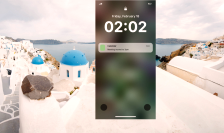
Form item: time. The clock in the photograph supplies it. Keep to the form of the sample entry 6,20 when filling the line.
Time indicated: 2,02
